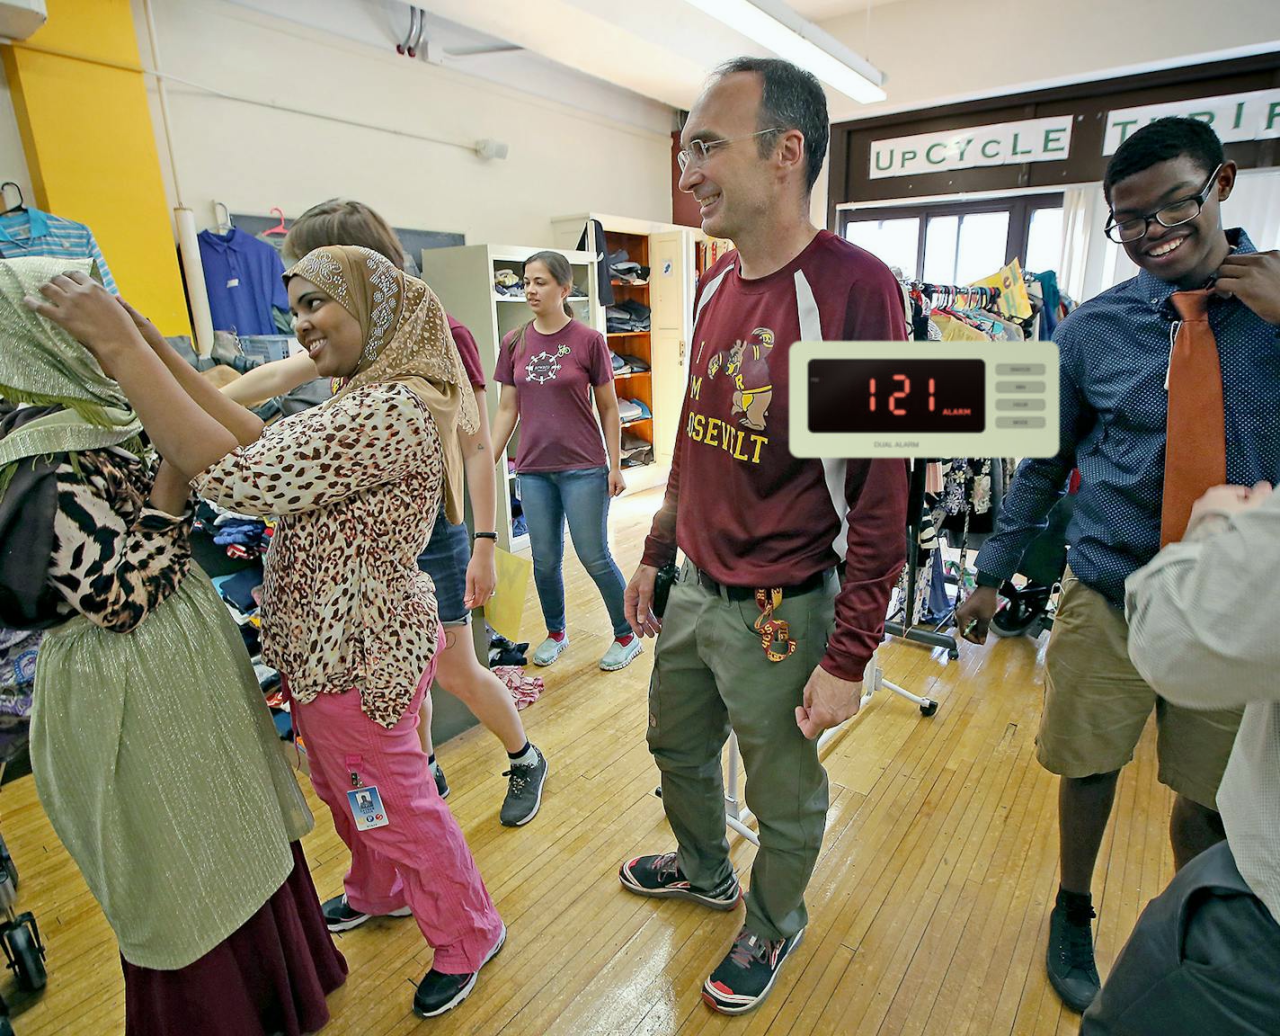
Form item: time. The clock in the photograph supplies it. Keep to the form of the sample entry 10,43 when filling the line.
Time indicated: 1,21
